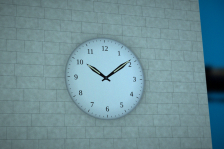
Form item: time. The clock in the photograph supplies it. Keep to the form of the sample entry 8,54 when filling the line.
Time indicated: 10,09
